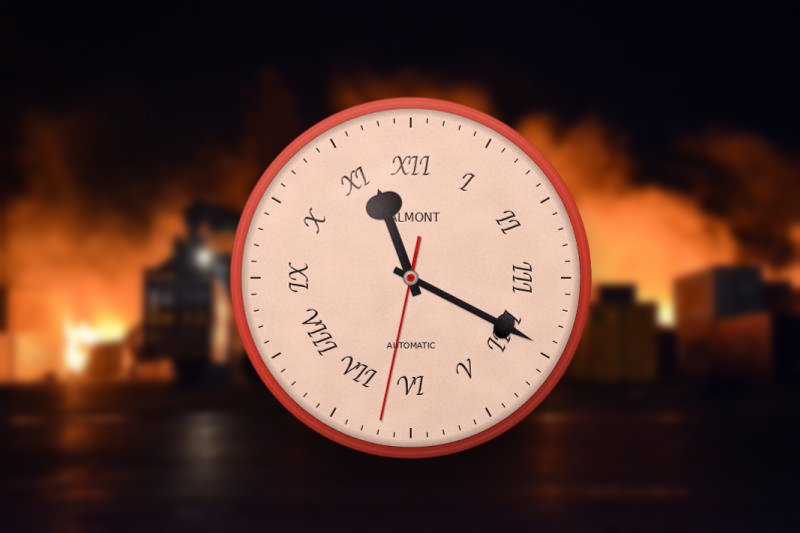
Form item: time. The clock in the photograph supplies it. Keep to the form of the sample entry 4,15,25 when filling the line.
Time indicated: 11,19,32
